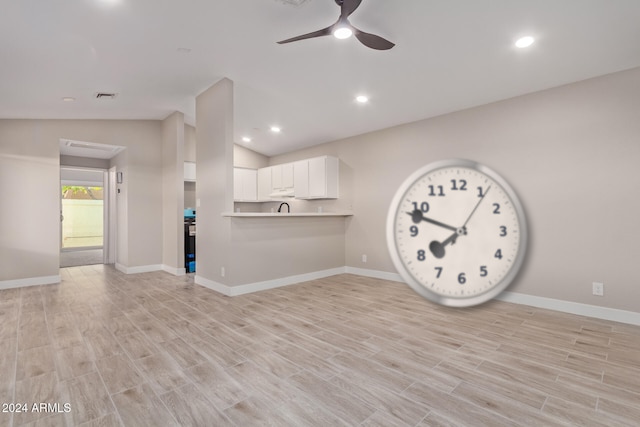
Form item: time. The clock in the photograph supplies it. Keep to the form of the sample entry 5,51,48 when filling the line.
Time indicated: 7,48,06
